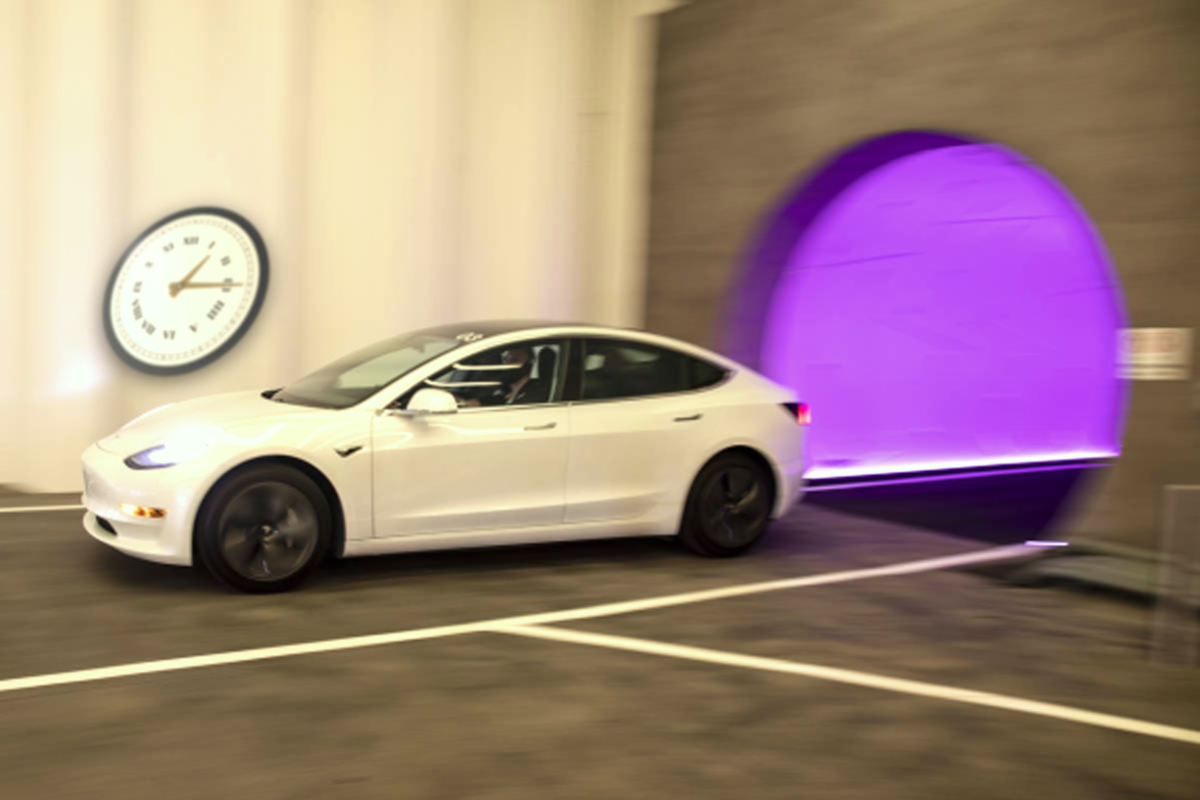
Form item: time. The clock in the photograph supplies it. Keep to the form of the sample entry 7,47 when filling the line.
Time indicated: 1,15
